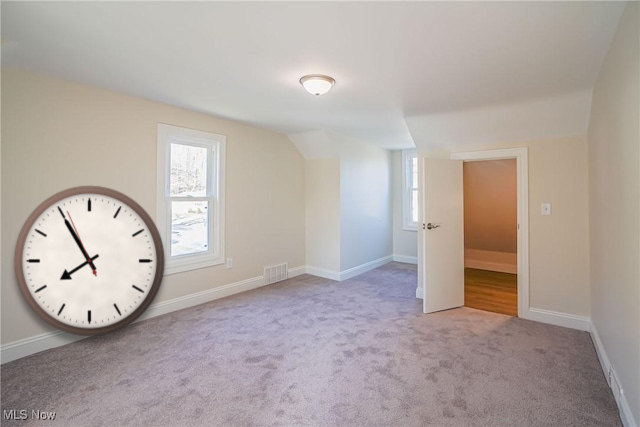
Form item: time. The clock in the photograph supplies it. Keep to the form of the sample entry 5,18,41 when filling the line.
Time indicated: 7,54,56
